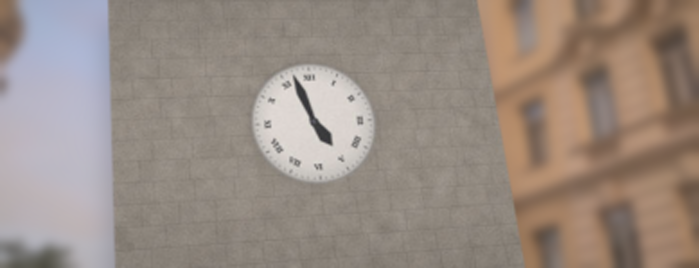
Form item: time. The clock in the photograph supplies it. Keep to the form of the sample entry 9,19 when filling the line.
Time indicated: 4,57
